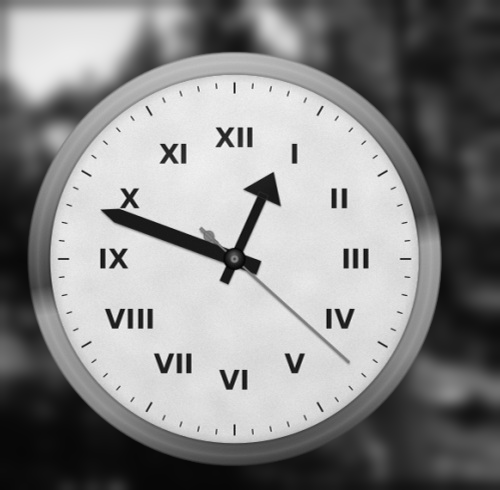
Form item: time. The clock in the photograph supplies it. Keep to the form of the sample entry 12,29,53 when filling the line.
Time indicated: 12,48,22
